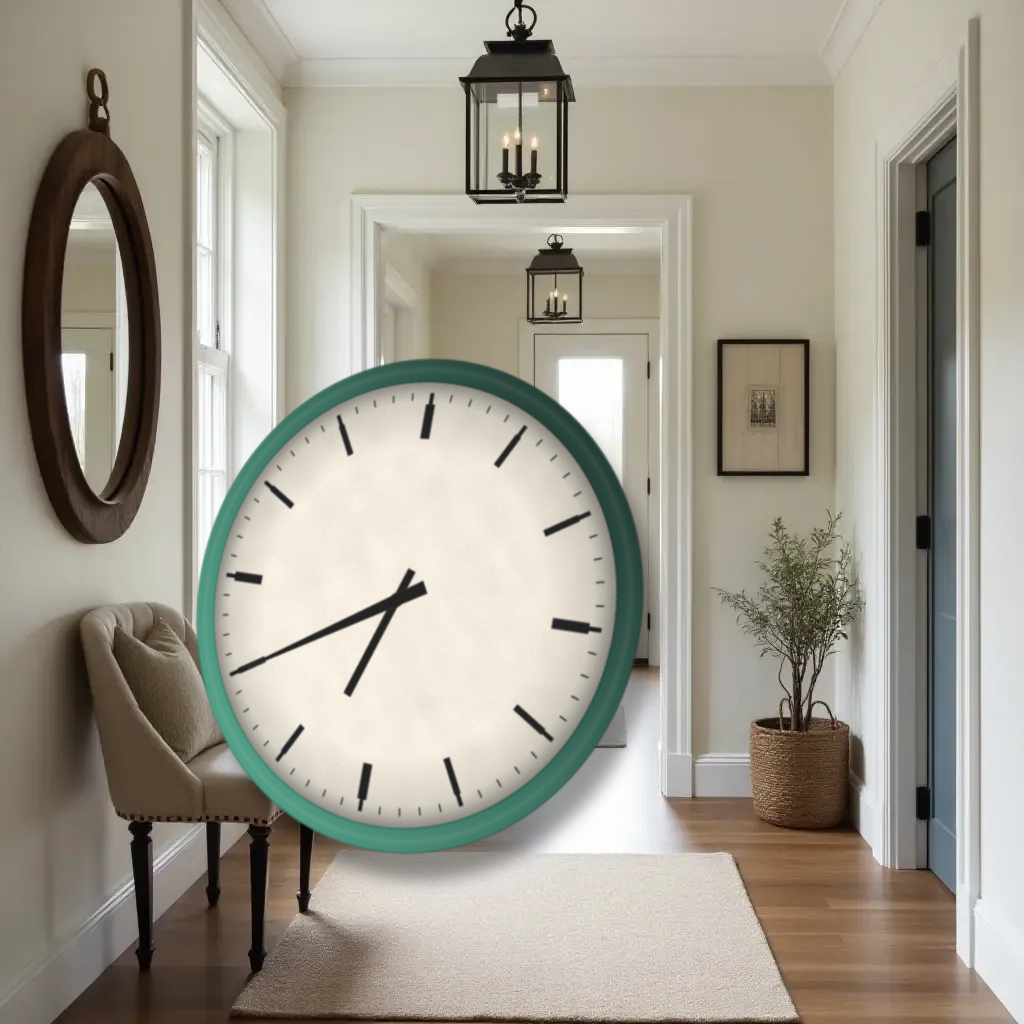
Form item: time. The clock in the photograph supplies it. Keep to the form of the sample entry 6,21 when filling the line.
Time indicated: 6,40
